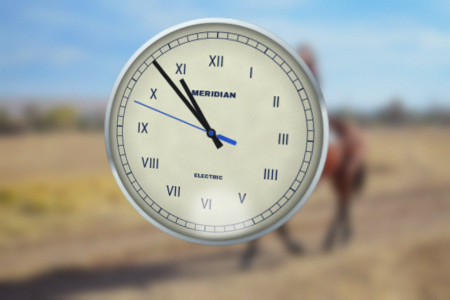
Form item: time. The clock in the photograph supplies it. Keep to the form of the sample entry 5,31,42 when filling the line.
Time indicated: 10,52,48
